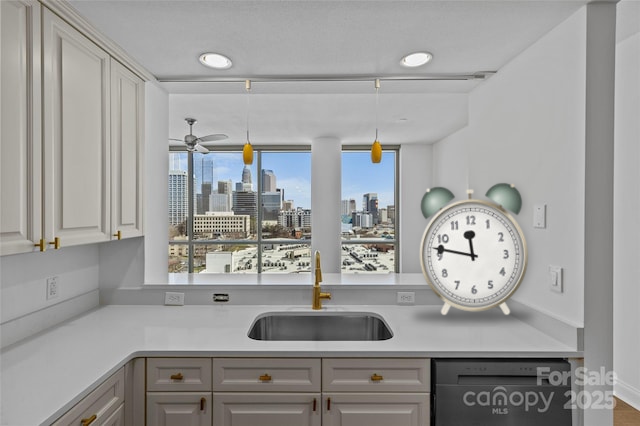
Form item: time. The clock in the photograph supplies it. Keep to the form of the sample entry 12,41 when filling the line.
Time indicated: 11,47
